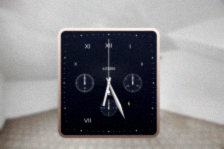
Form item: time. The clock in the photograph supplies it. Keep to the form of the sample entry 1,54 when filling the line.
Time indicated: 6,26
